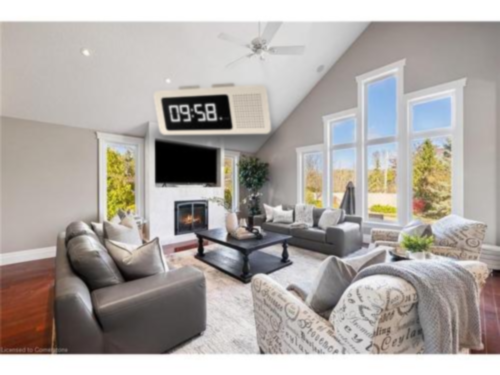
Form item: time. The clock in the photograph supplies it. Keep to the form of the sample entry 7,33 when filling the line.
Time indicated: 9,58
